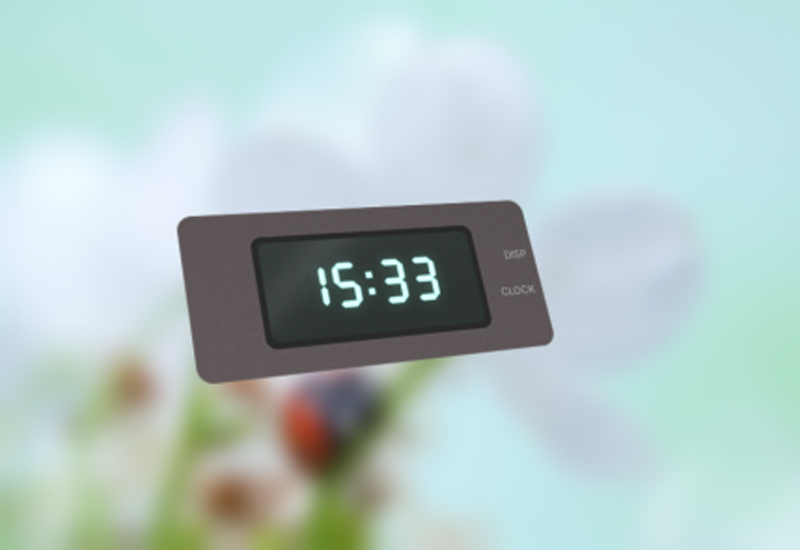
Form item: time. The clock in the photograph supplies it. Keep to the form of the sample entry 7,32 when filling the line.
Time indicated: 15,33
